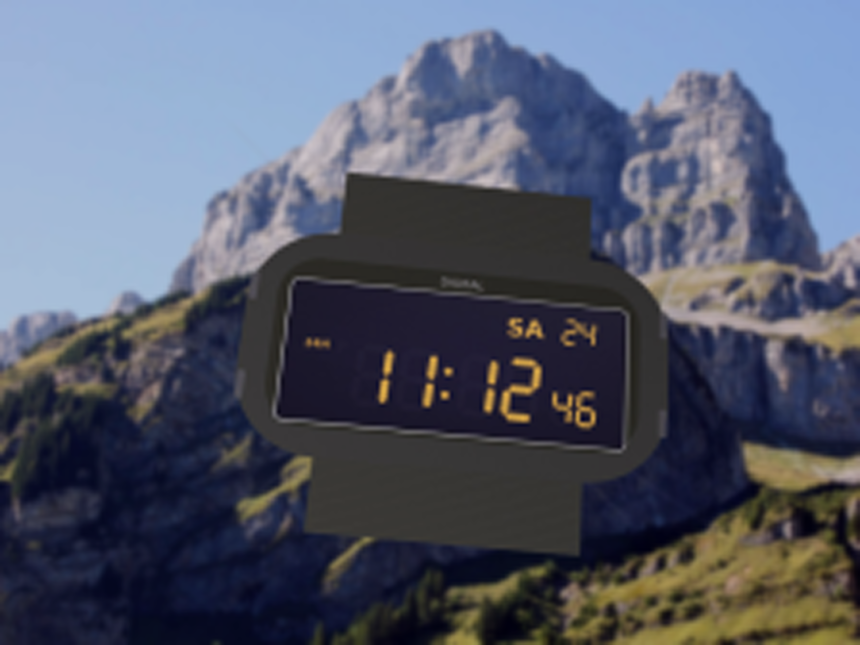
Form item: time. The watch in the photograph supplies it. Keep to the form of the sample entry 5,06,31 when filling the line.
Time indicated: 11,12,46
